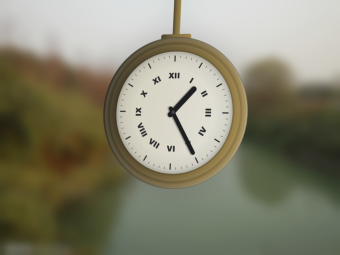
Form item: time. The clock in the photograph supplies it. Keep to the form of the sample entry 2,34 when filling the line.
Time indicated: 1,25
